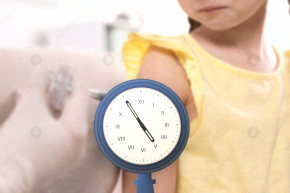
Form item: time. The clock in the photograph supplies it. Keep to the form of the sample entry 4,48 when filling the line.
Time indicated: 4,55
